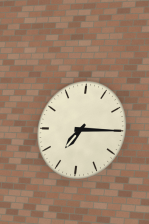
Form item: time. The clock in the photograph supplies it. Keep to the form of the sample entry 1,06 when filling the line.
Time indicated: 7,15
